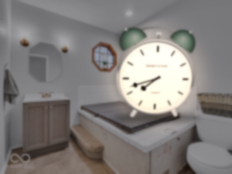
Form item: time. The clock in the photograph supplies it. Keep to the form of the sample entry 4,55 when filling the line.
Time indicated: 7,42
